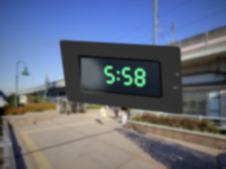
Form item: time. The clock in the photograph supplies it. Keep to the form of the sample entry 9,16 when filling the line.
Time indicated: 5,58
